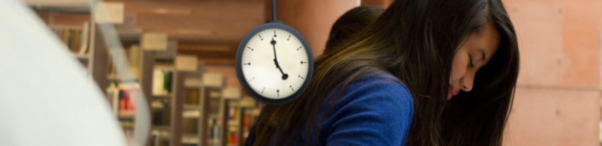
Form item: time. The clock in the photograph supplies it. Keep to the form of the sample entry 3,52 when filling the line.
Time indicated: 4,59
